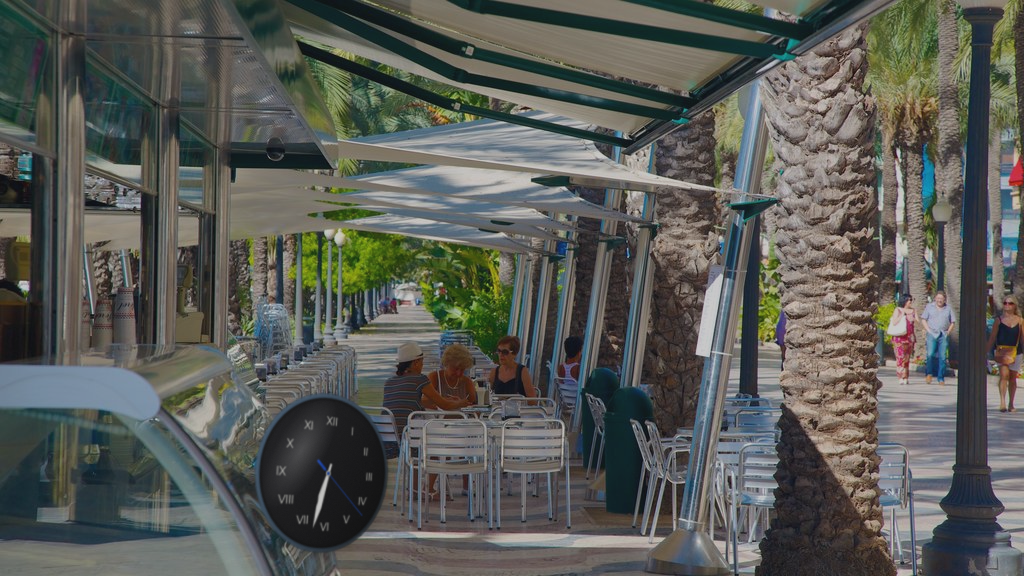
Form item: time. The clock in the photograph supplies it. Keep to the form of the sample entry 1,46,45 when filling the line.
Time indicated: 6,32,22
